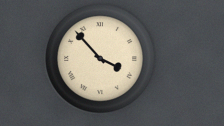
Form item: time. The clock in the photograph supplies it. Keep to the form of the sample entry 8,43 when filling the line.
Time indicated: 3,53
